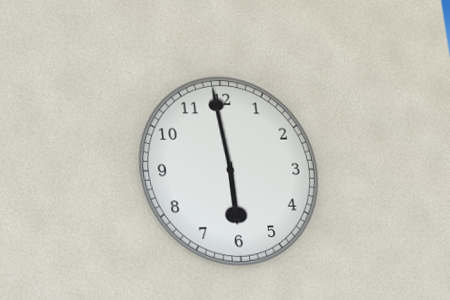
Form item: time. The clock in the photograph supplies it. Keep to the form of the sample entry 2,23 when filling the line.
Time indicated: 5,59
